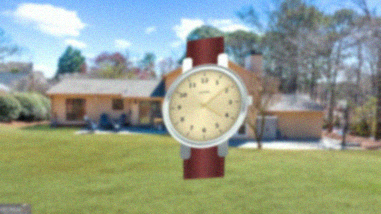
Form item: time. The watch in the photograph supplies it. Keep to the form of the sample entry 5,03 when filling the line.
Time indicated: 4,09
